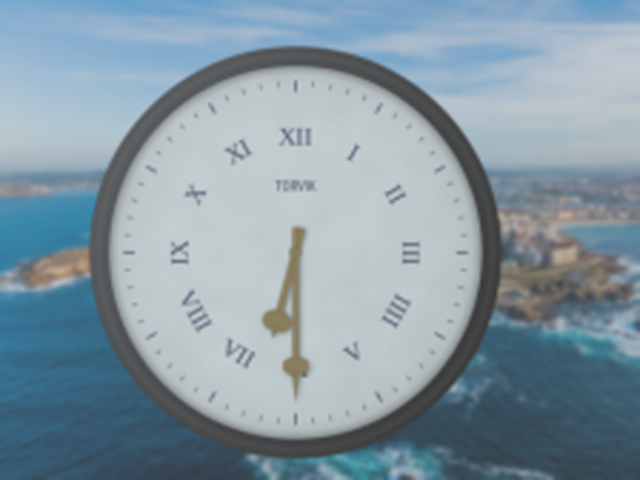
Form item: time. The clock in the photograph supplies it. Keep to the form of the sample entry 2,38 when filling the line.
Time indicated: 6,30
